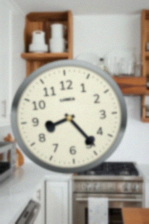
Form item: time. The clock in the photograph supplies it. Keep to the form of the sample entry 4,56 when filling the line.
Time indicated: 8,24
